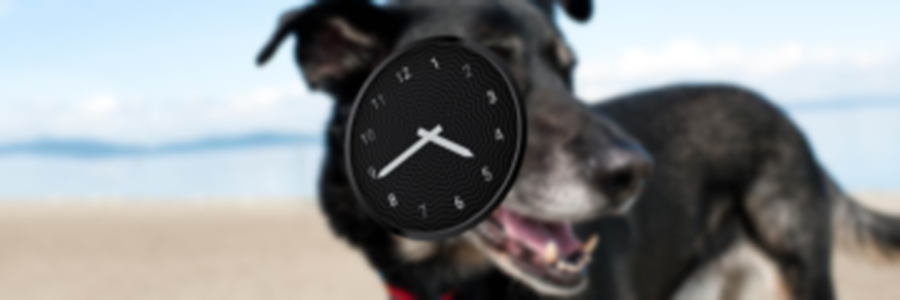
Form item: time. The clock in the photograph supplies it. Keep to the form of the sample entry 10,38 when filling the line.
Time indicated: 4,44
